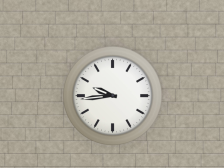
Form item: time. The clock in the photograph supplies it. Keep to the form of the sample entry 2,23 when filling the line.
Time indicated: 9,44
